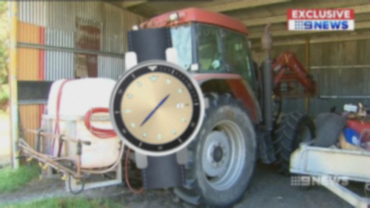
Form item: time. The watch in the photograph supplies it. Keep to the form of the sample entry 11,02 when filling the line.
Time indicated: 1,38
